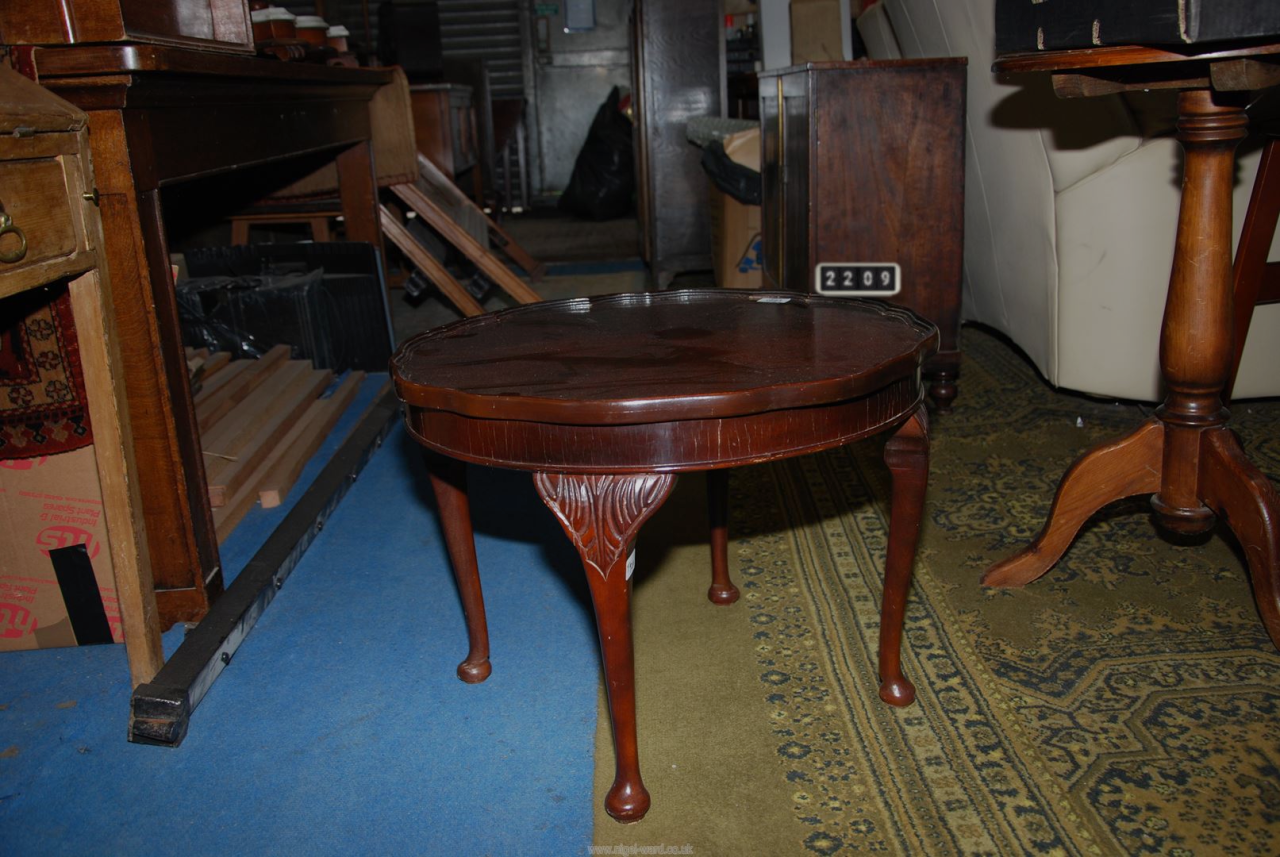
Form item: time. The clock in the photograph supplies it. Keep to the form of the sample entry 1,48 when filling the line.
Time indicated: 22,09
